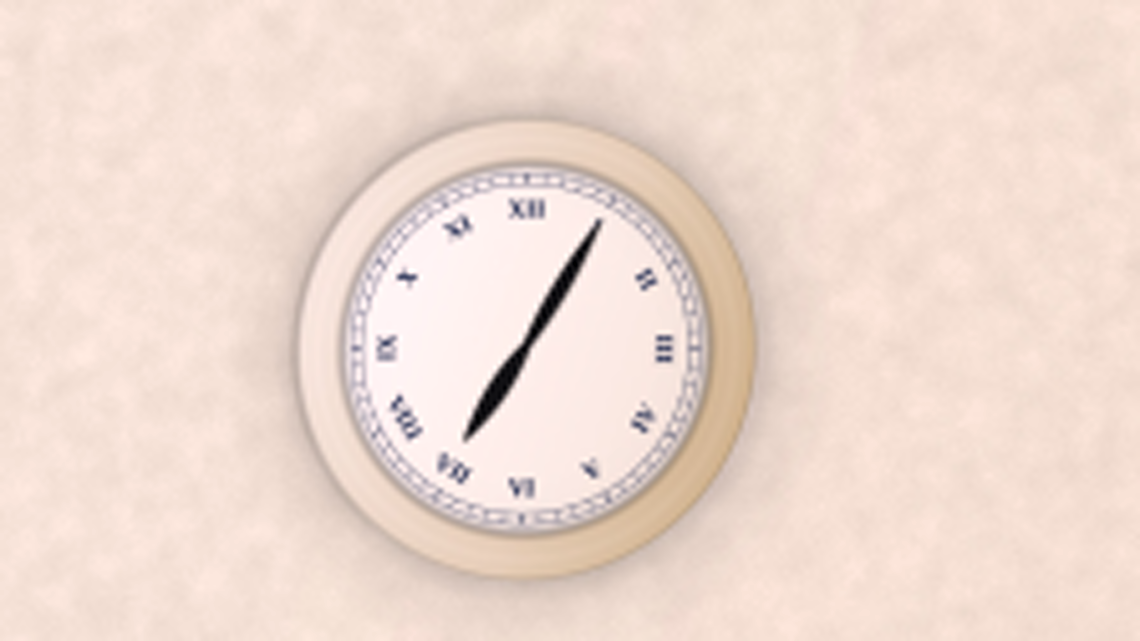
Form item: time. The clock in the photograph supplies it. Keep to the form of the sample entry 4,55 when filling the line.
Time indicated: 7,05
